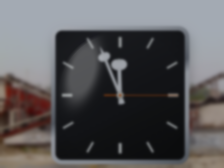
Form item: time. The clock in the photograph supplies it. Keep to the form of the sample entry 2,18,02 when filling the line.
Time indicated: 11,56,15
